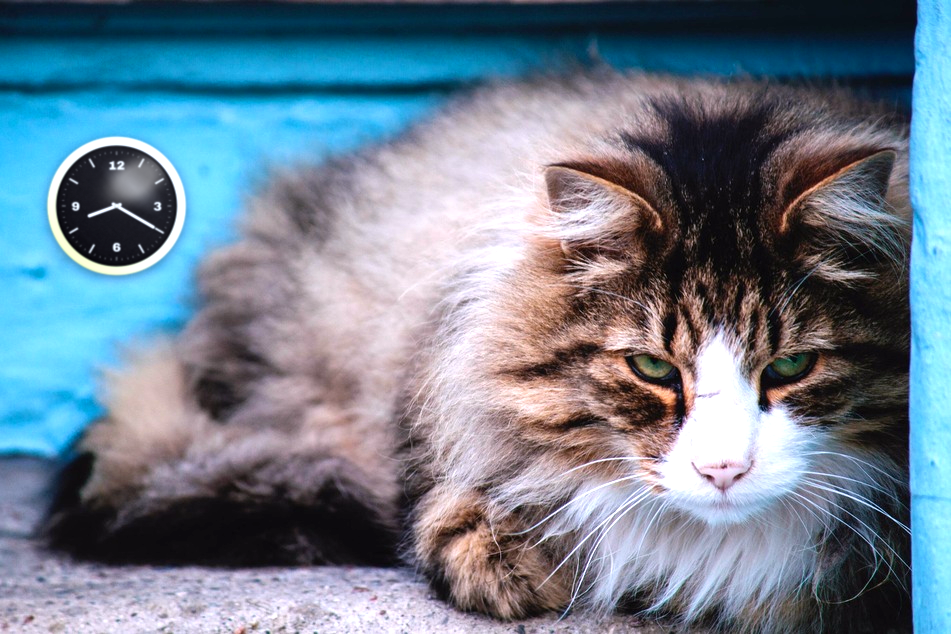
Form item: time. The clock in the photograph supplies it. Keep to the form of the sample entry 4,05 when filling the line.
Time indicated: 8,20
